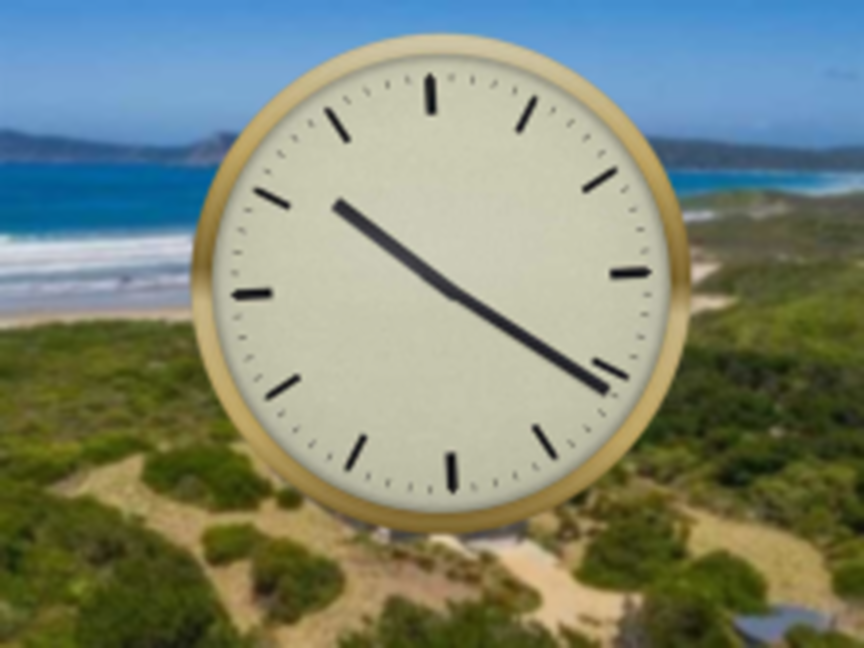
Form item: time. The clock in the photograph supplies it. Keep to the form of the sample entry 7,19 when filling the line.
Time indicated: 10,21
